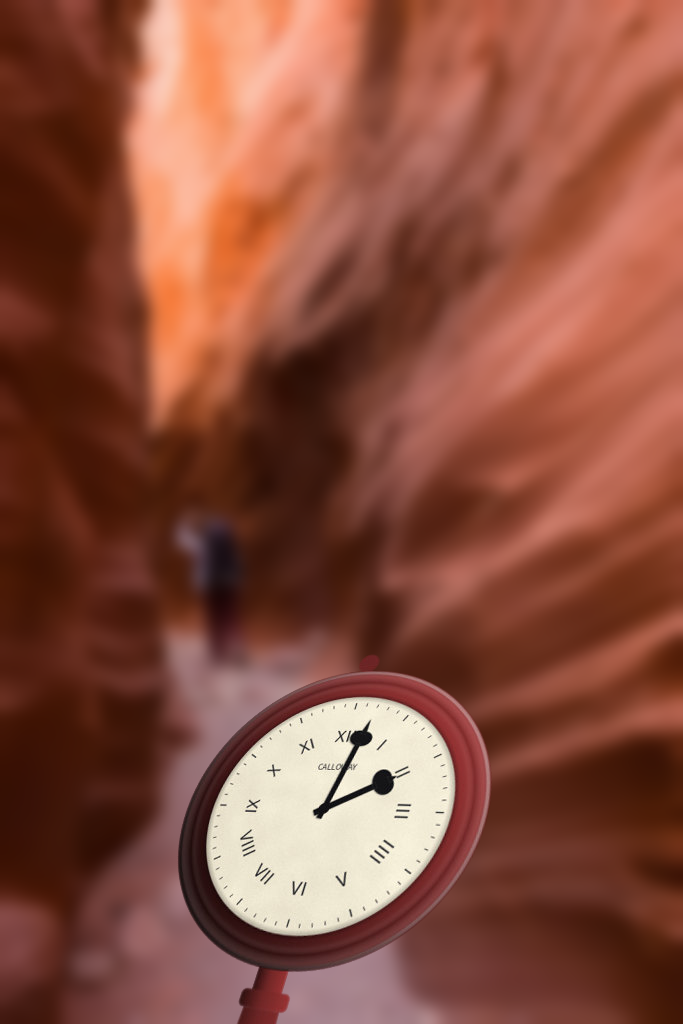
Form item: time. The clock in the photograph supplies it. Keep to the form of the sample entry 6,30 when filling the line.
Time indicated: 2,02
